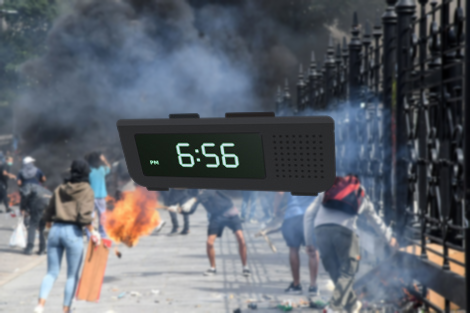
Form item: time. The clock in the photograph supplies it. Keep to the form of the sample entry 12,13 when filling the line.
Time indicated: 6,56
